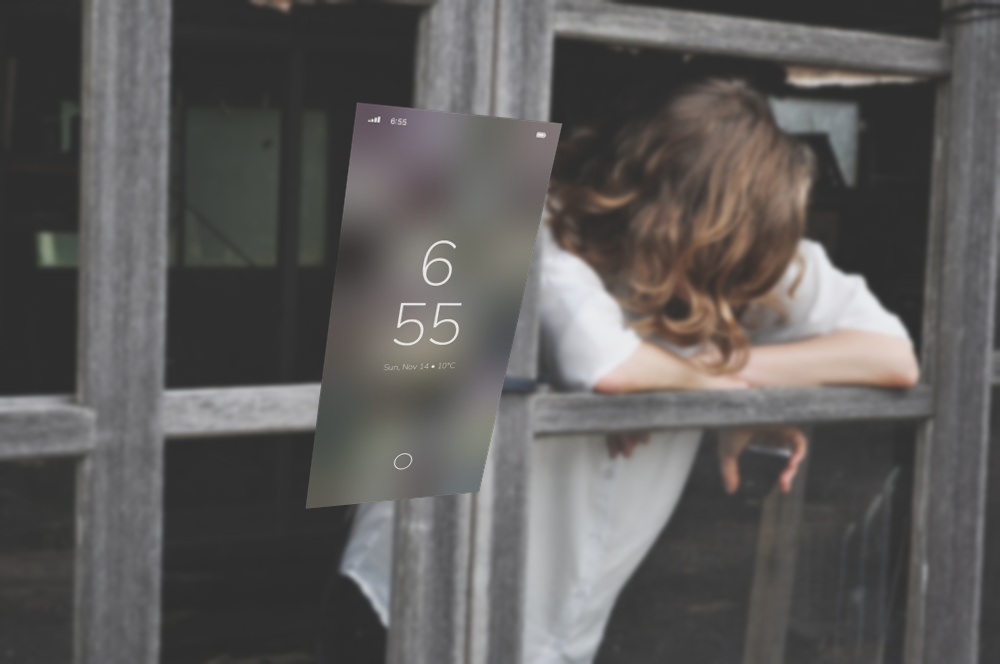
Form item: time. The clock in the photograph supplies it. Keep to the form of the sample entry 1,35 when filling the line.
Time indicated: 6,55
